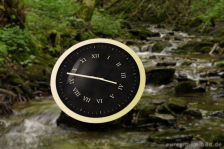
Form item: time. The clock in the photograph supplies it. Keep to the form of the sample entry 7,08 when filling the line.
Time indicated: 3,48
